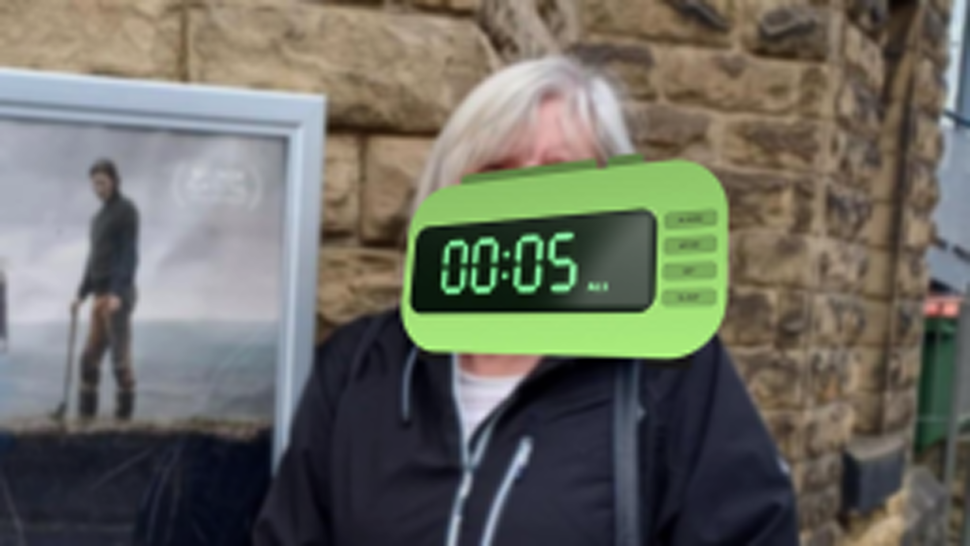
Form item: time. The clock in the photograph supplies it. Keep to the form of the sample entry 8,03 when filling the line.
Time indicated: 0,05
